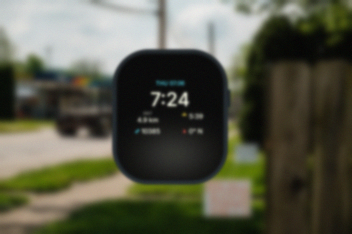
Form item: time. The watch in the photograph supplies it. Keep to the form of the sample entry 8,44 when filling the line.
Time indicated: 7,24
